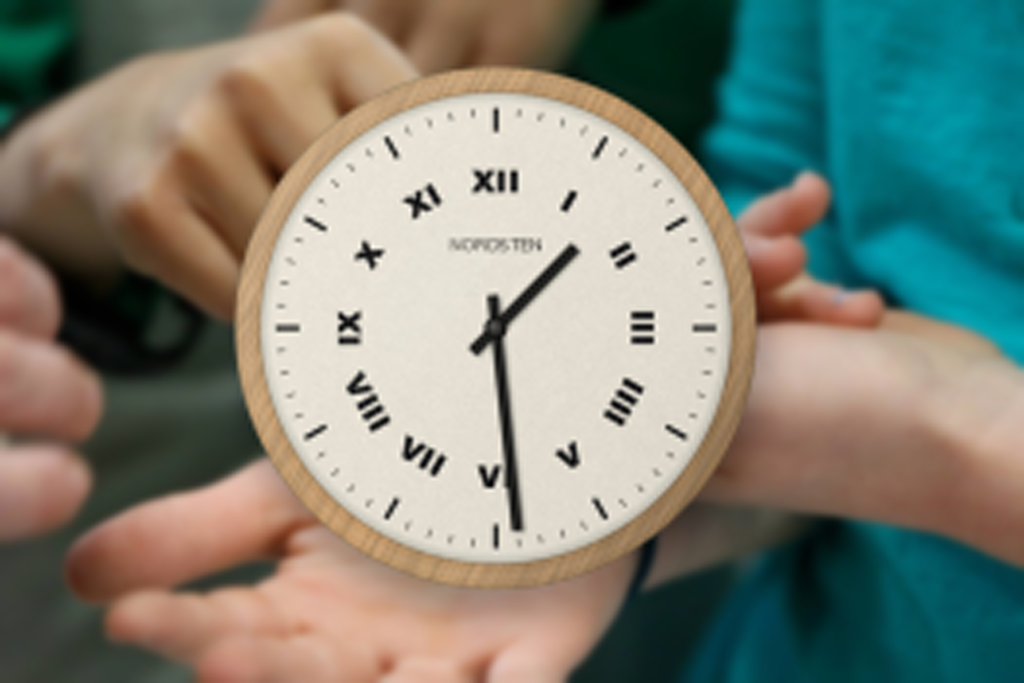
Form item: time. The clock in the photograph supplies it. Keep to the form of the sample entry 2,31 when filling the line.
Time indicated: 1,29
